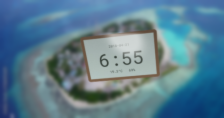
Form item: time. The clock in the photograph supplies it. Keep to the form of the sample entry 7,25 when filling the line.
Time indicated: 6,55
